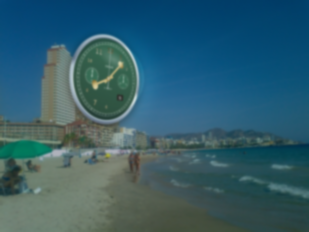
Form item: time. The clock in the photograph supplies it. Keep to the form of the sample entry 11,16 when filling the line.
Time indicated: 8,07
